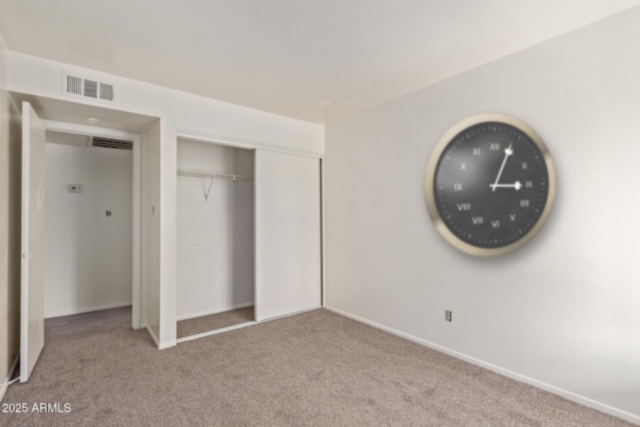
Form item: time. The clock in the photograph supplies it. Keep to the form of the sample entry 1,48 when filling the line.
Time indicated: 3,04
